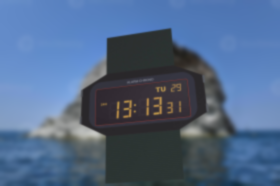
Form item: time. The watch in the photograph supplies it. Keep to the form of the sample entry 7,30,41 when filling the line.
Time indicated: 13,13,31
